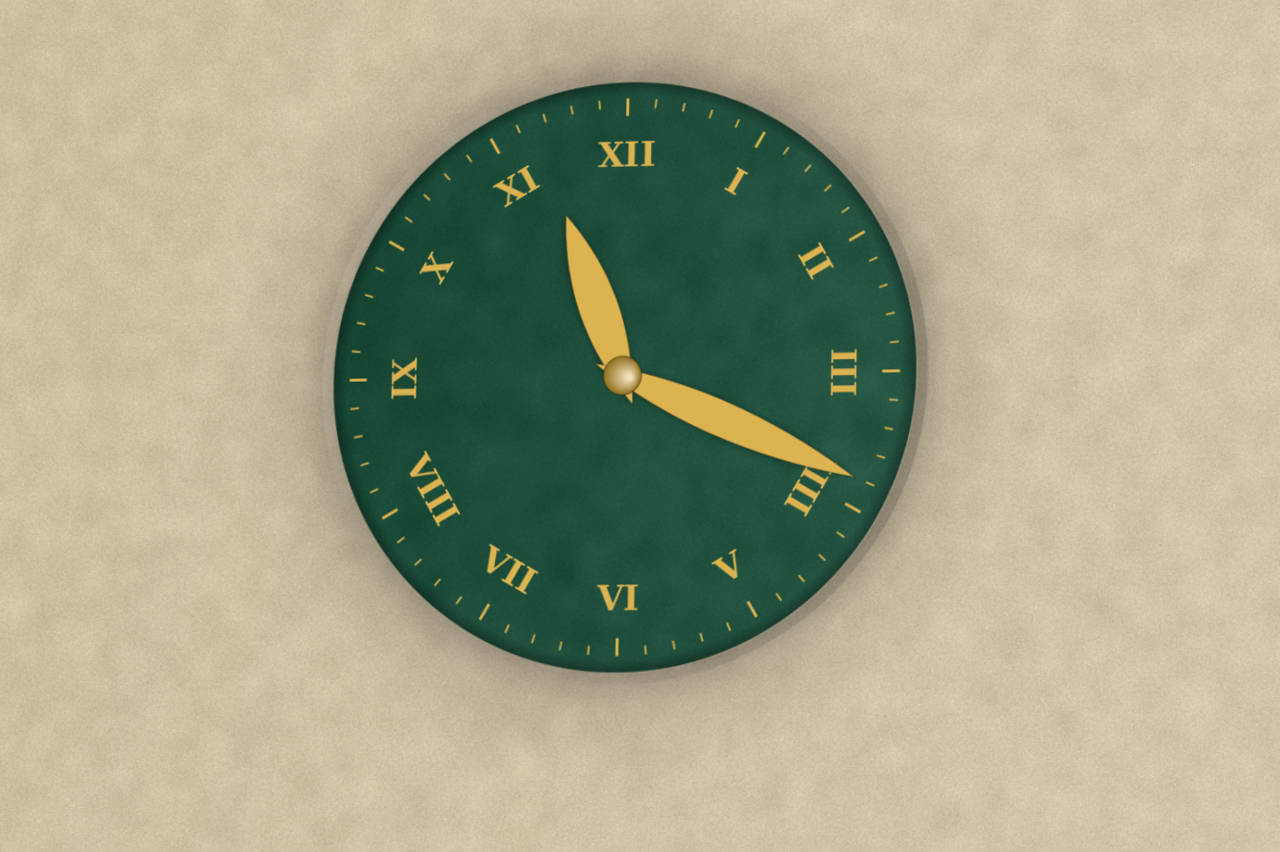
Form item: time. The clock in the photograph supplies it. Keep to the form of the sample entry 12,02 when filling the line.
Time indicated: 11,19
